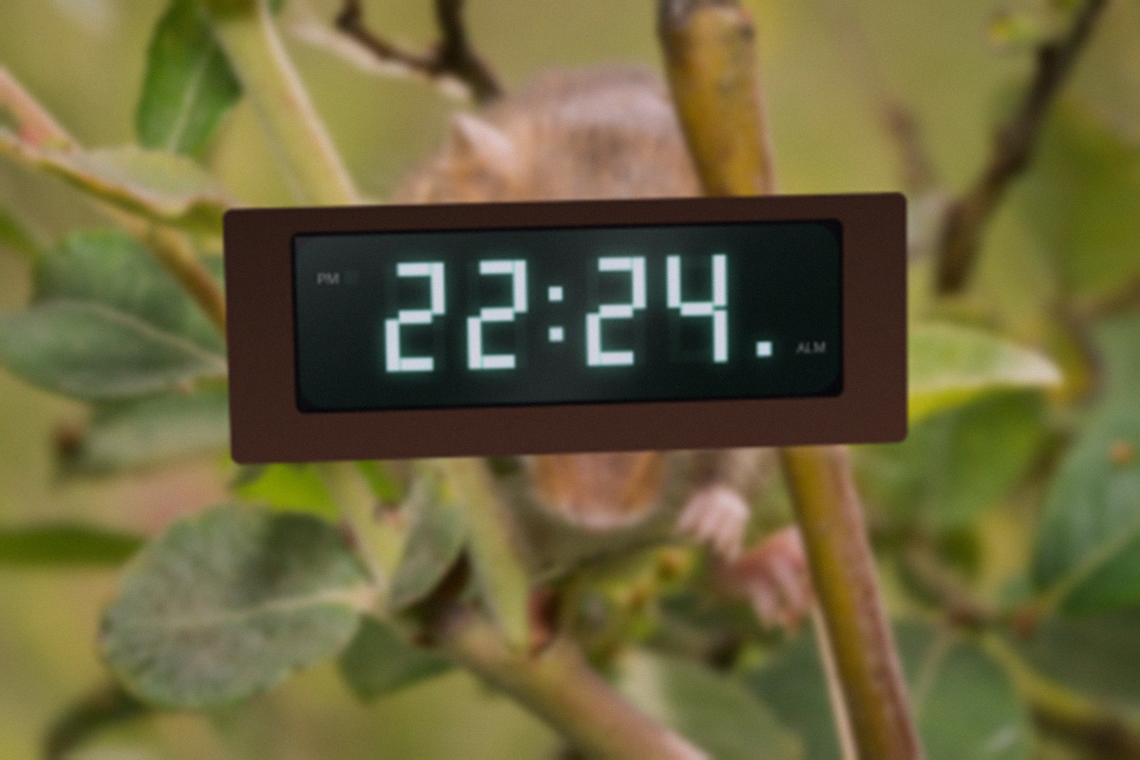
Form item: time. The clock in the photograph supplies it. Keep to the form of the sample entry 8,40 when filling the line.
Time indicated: 22,24
